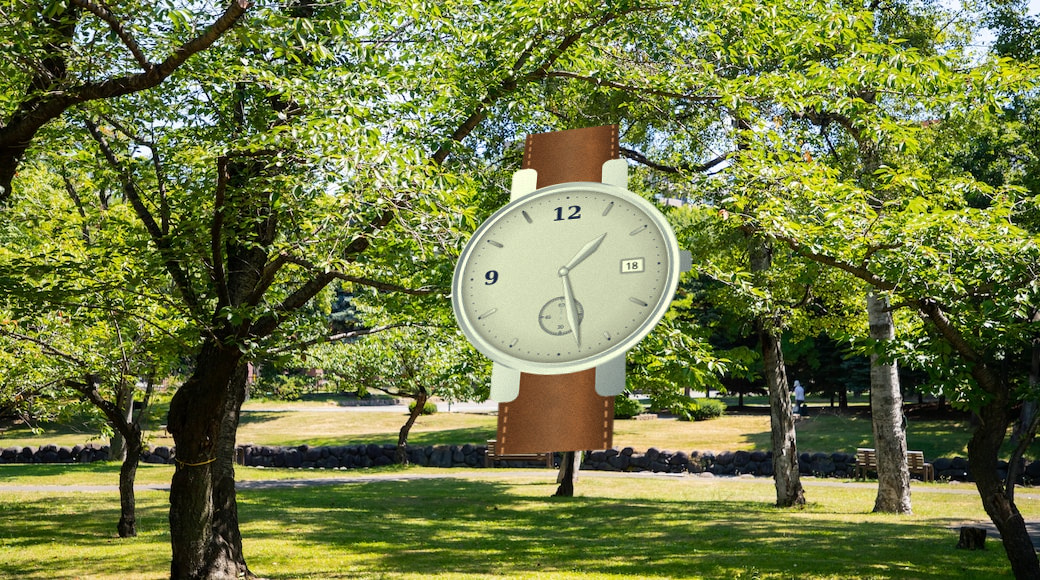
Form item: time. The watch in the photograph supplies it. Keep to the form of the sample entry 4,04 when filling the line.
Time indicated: 1,28
